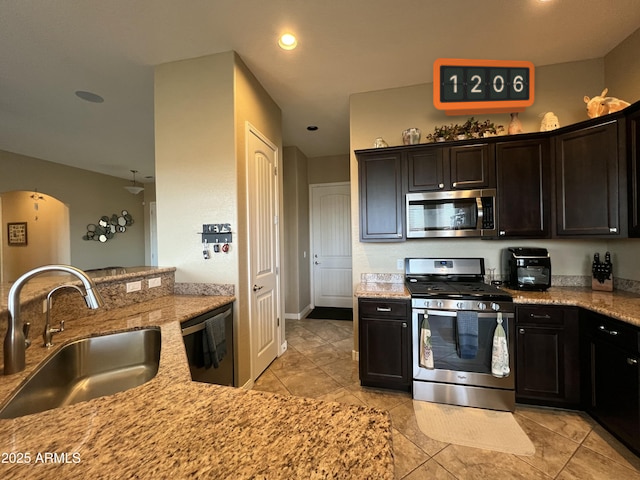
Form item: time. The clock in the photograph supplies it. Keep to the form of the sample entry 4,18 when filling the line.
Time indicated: 12,06
